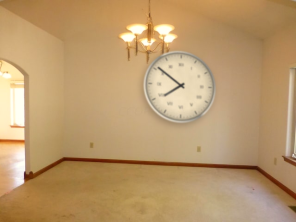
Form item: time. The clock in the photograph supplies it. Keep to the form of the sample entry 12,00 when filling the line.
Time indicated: 7,51
